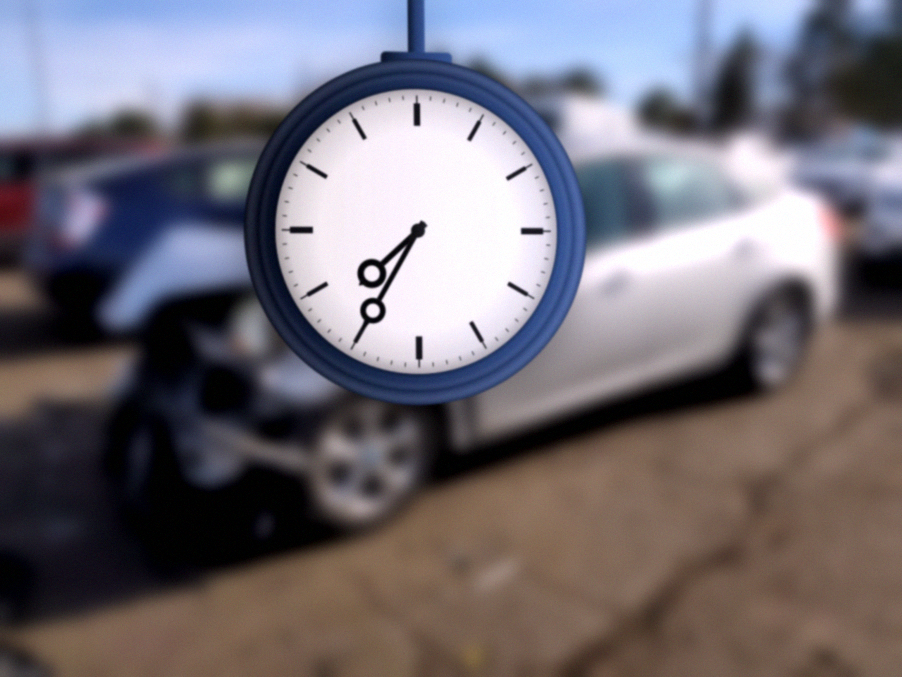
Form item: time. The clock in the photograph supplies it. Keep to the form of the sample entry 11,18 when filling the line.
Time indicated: 7,35
